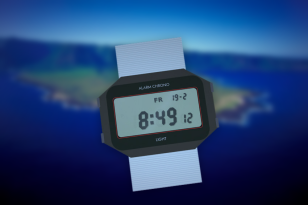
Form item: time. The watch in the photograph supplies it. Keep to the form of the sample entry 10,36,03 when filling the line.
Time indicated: 8,49,12
